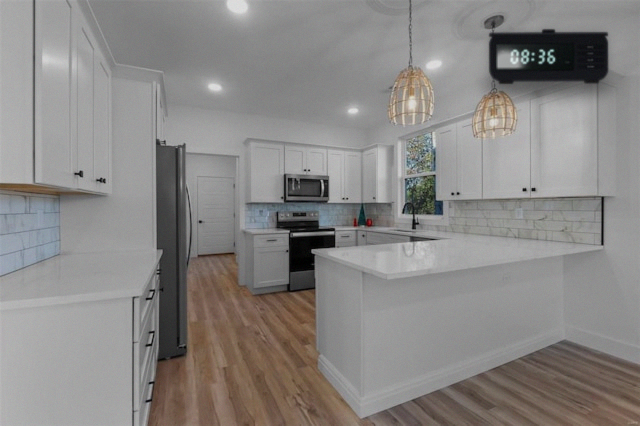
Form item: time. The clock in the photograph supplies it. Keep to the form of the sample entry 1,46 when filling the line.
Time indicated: 8,36
